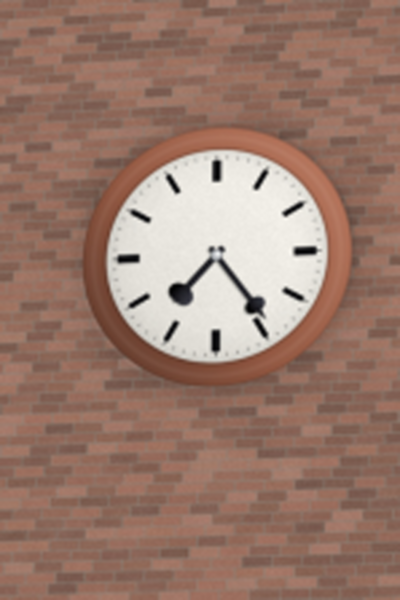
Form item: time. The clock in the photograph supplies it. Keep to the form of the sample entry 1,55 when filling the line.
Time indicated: 7,24
